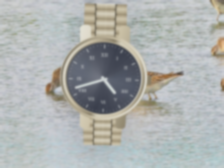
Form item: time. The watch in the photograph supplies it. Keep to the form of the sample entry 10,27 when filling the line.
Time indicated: 4,42
